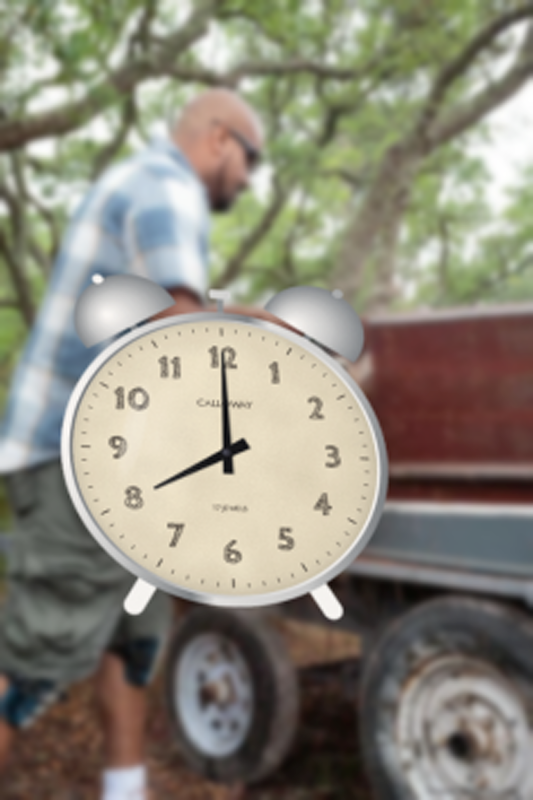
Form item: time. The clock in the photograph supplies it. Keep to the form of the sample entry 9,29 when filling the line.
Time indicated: 8,00
